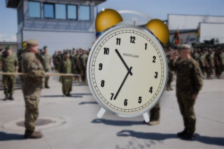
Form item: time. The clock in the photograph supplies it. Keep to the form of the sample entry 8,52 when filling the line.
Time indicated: 10,34
